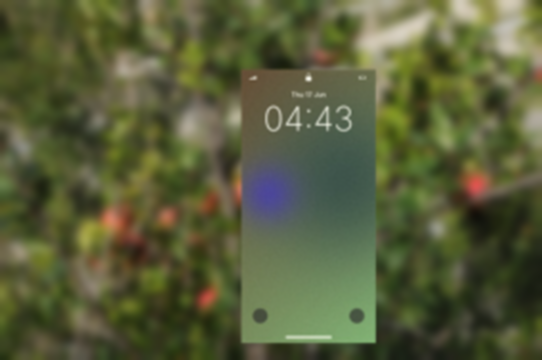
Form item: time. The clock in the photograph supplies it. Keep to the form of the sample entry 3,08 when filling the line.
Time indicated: 4,43
